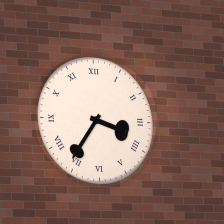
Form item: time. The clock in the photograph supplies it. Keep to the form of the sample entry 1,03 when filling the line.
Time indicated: 3,36
